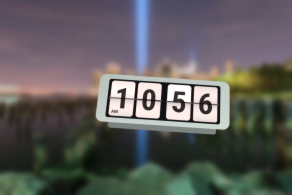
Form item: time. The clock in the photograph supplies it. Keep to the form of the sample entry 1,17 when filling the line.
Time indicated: 10,56
